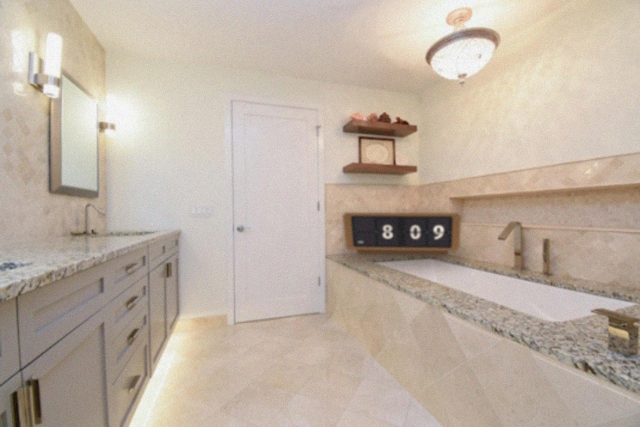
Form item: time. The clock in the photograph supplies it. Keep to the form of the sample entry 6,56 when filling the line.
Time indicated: 8,09
